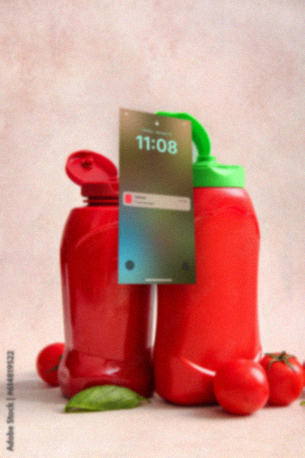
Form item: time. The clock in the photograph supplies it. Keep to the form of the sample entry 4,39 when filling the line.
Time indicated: 11,08
